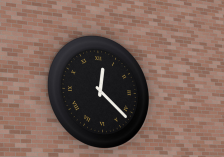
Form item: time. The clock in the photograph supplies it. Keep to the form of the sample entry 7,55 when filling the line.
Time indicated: 12,22
